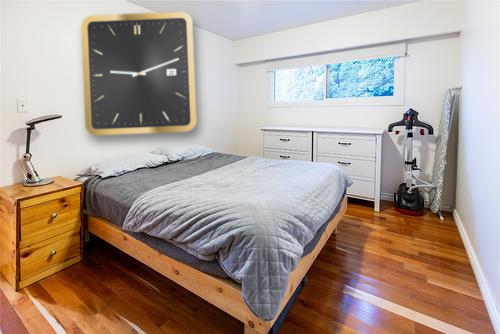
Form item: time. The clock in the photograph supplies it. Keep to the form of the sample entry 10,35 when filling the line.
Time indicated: 9,12
